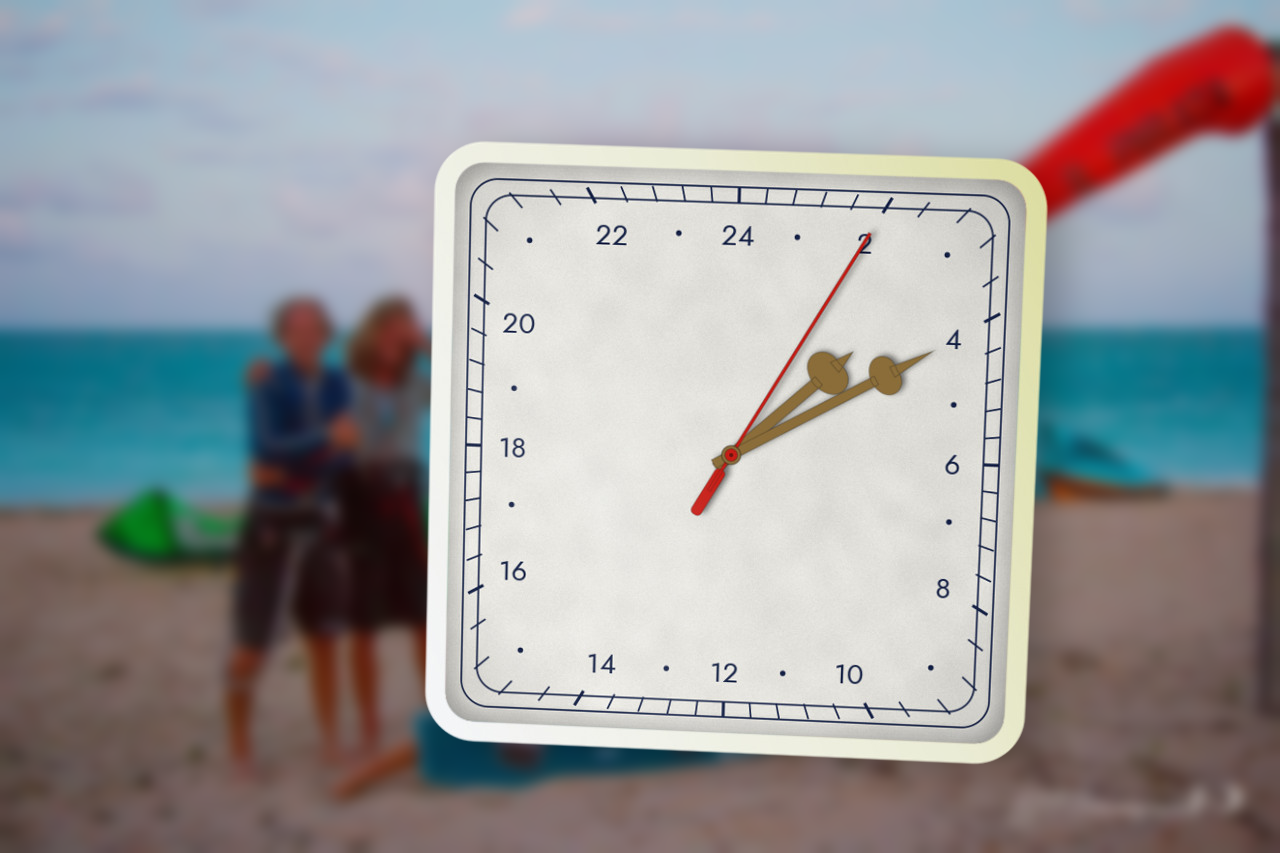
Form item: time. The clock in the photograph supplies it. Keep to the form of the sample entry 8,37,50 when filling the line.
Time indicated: 3,10,05
